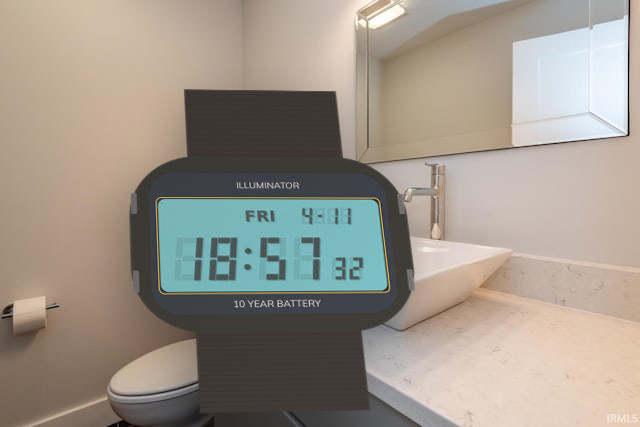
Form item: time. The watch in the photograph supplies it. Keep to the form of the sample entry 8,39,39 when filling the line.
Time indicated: 18,57,32
